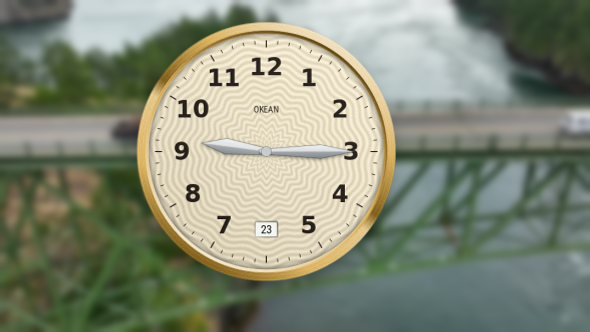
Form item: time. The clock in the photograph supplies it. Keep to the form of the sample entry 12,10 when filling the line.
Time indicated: 9,15
